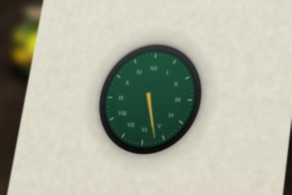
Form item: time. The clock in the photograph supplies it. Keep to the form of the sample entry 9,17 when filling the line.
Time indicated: 5,27
